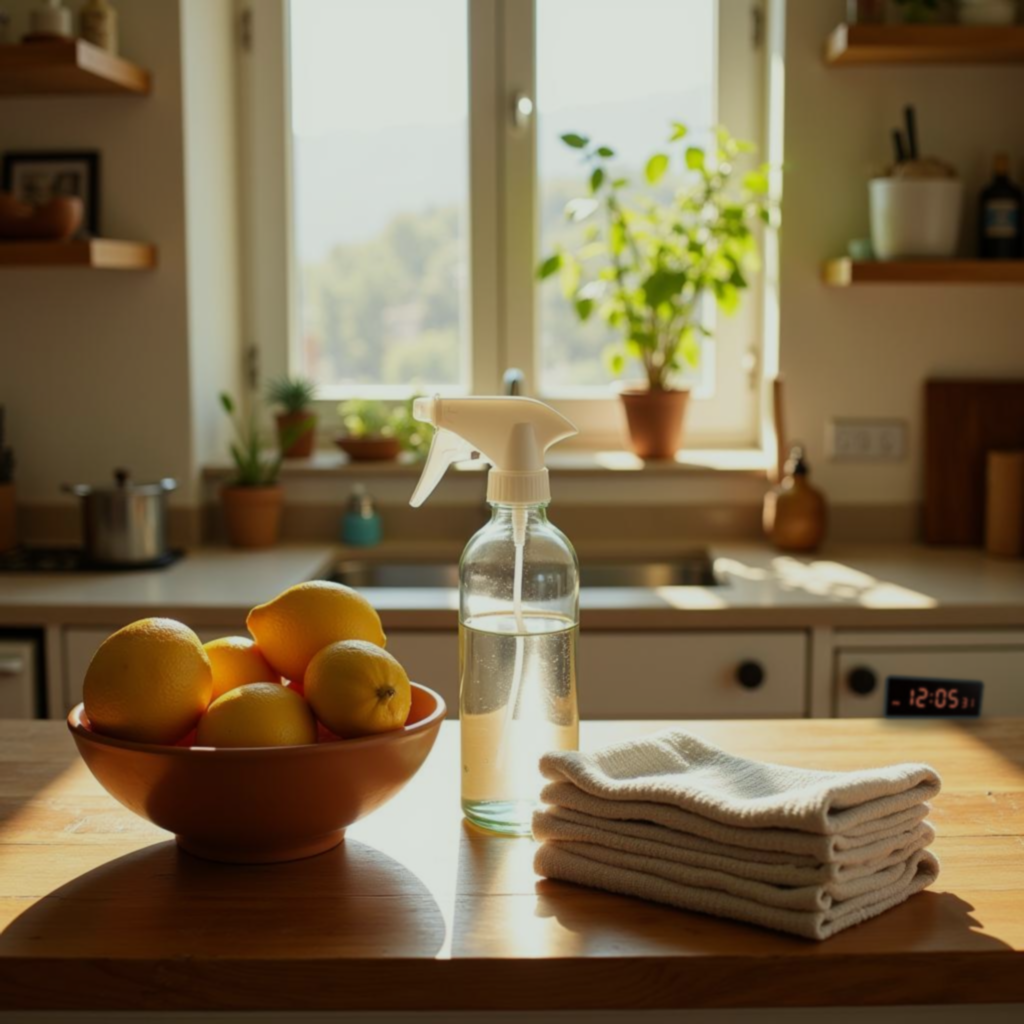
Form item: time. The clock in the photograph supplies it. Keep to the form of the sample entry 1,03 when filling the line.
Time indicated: 12,05
